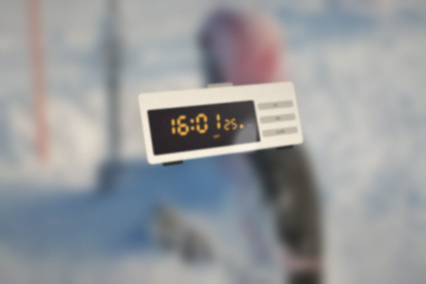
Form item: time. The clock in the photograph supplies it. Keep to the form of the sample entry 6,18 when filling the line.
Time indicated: 16,01
